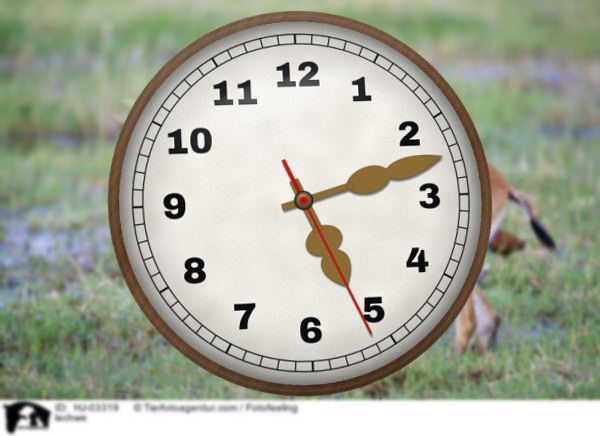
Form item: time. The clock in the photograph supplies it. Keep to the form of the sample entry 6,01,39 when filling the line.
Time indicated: 5,12,26
